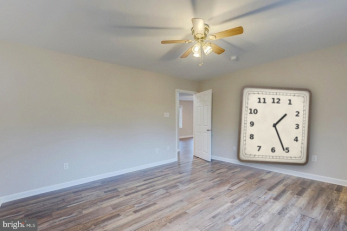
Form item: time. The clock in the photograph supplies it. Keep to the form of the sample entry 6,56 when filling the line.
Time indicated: 1,26
